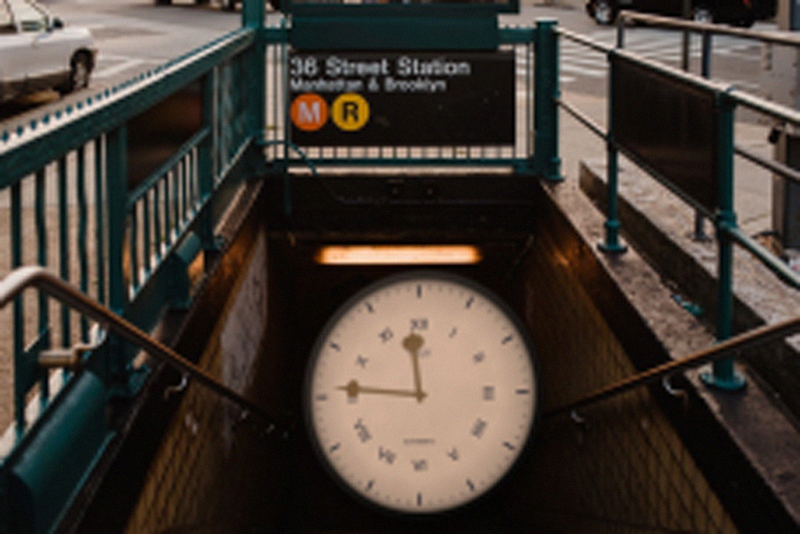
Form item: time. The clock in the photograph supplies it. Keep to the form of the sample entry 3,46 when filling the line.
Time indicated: 11,46
